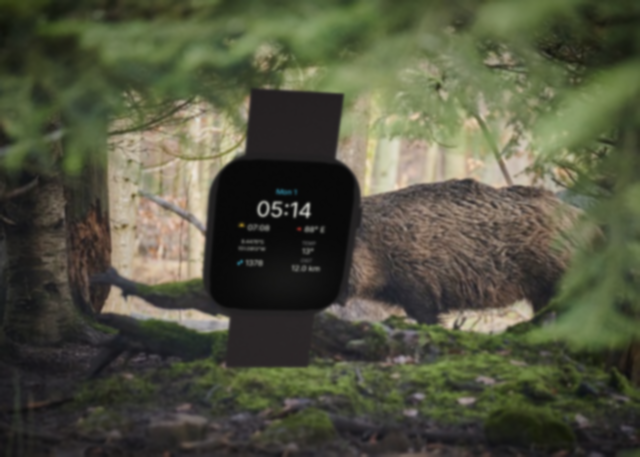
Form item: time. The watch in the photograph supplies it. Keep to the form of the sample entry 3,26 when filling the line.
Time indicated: 5,14
